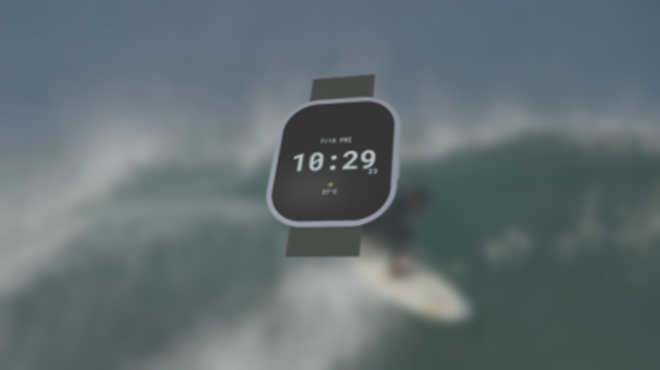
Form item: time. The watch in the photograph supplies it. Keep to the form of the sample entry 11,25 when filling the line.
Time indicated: 10,29
